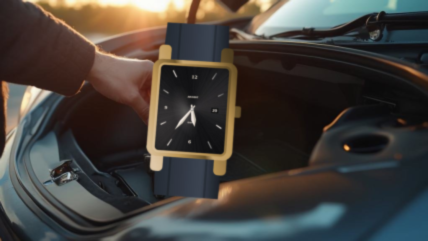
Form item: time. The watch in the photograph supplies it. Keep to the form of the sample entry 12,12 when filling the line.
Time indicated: 5,36
